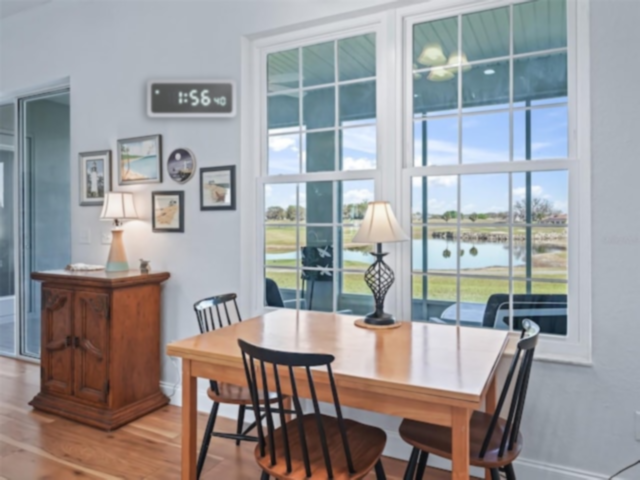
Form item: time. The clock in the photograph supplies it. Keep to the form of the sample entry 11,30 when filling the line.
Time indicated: 1,56
